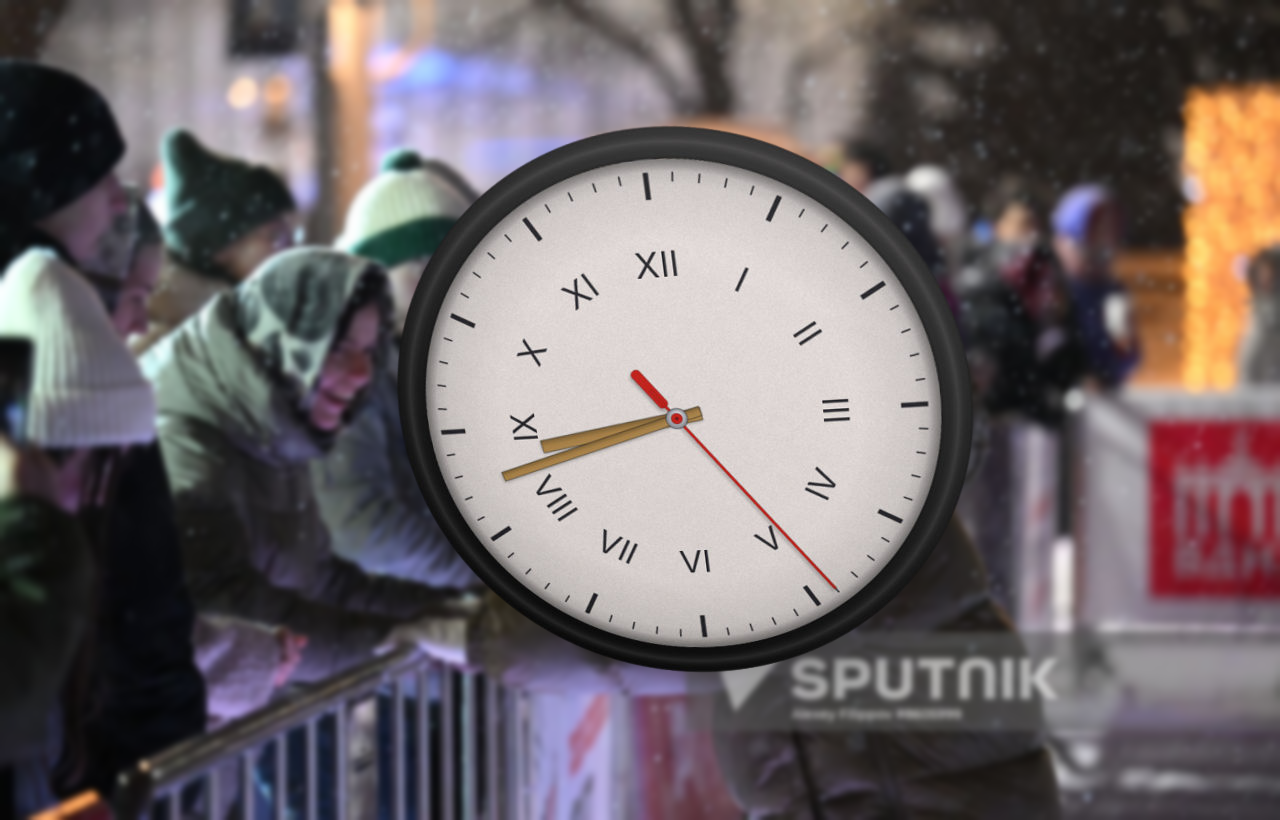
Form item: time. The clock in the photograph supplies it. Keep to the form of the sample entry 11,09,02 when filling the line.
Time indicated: 8,42,24
